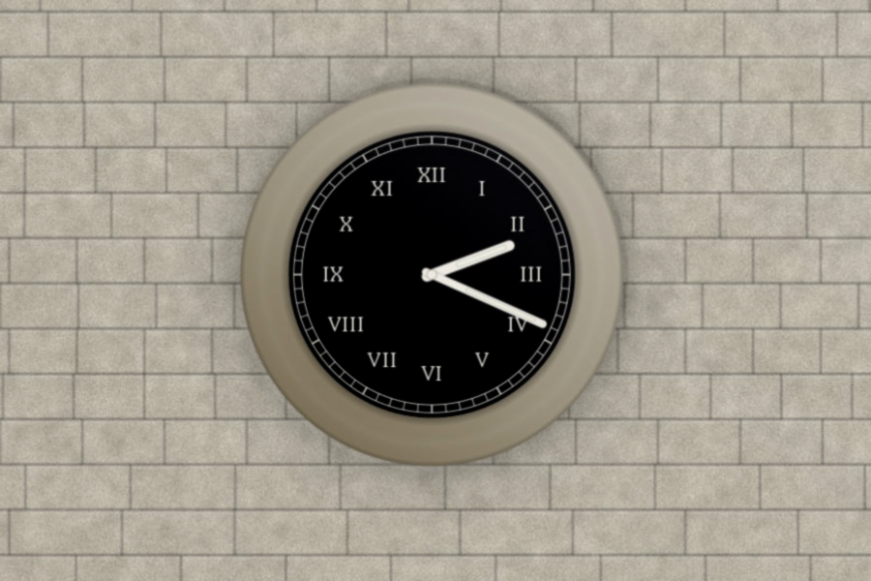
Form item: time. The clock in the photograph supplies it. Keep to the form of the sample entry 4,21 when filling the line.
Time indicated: 2,19
